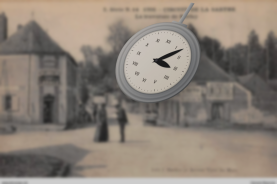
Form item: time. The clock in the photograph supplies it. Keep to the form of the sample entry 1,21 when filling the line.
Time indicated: 3,07
